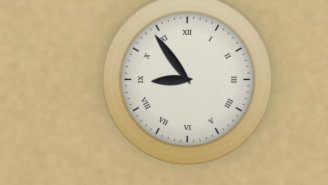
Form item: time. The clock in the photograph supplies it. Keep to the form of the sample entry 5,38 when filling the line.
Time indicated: 8,54
